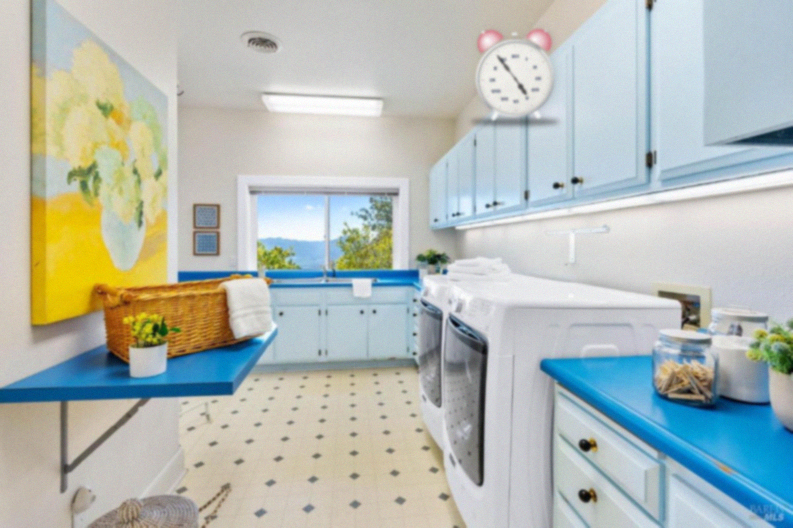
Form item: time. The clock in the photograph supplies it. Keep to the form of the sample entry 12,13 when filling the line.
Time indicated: 4,54
